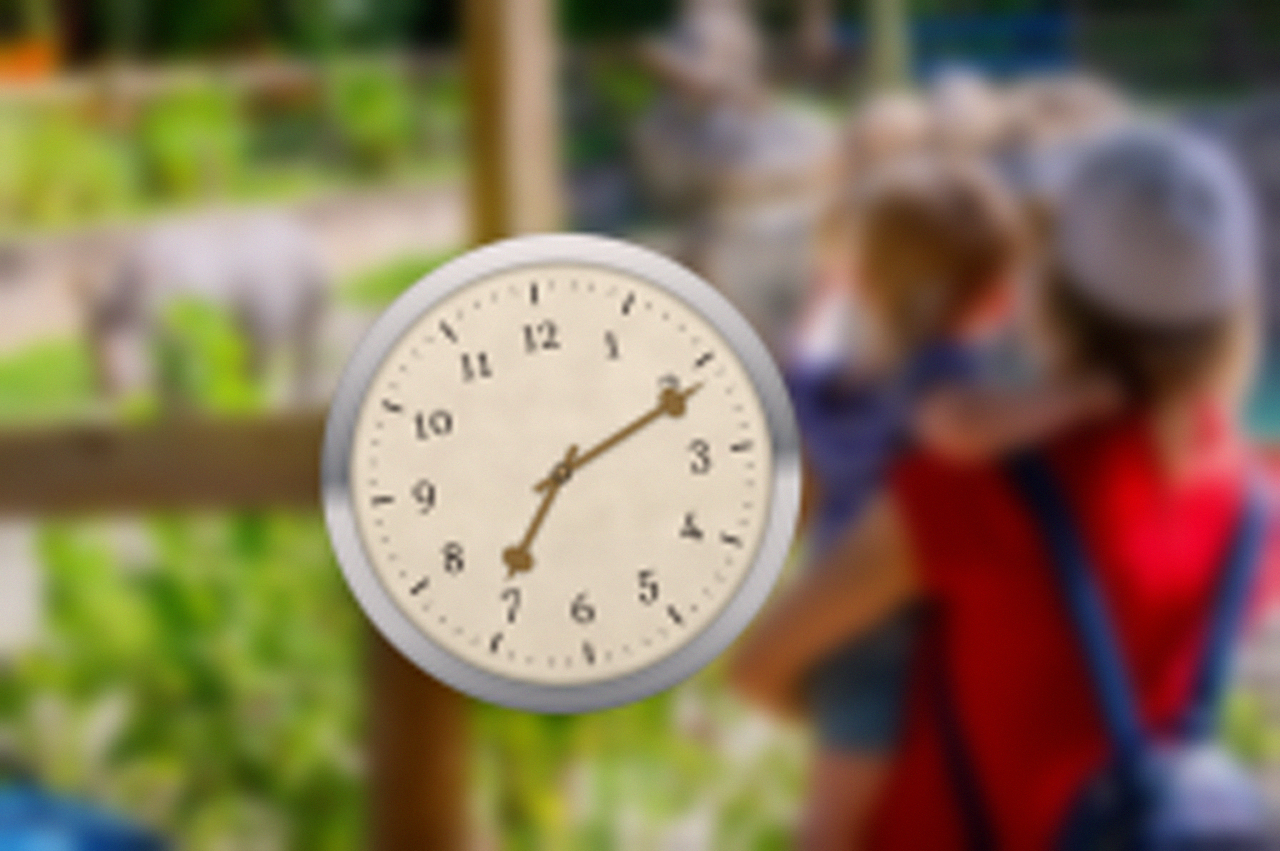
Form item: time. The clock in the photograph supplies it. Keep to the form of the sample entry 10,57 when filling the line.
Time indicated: 7,11
